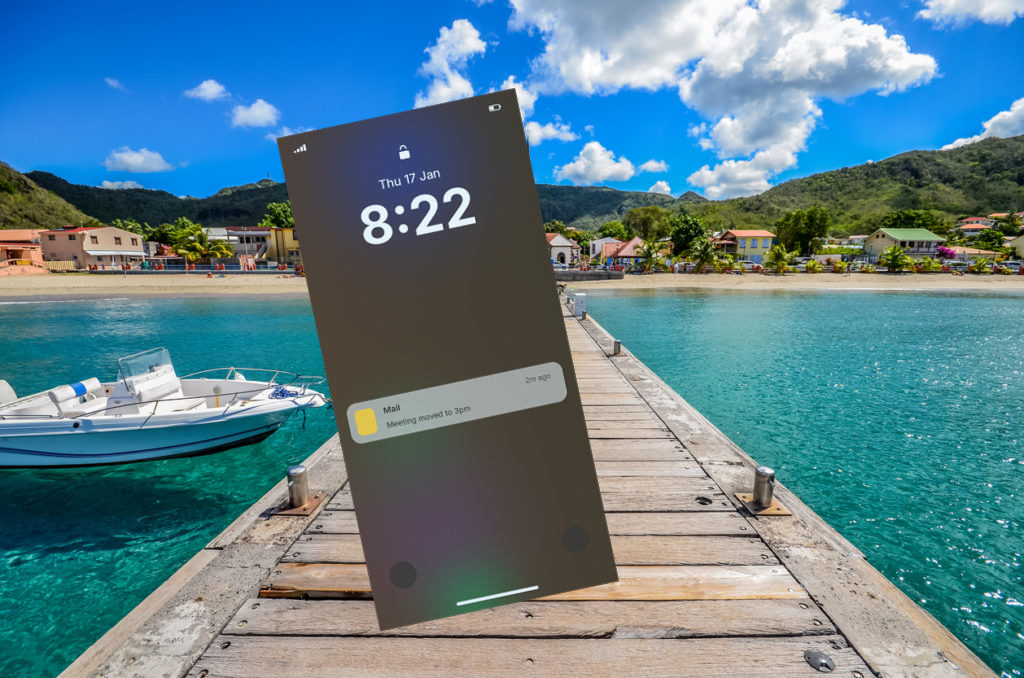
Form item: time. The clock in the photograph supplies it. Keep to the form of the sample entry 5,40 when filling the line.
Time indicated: 8,22
